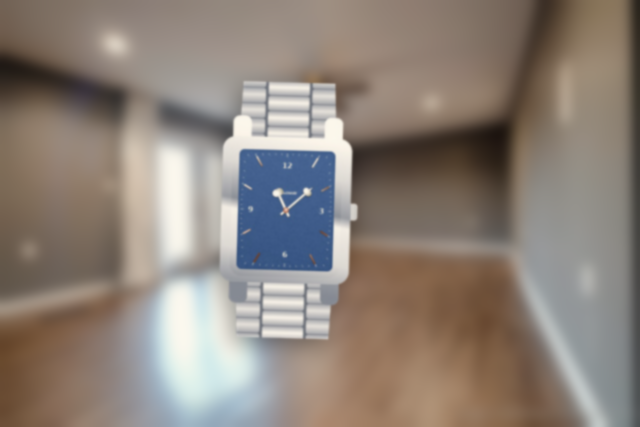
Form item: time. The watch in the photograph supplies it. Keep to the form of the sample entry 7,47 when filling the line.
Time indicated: 11,08
